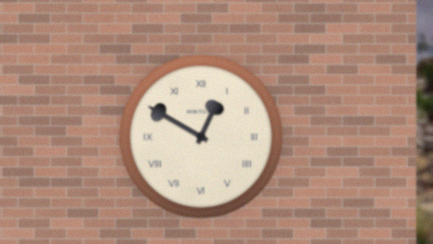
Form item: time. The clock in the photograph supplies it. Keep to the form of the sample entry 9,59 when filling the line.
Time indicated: 12,50
